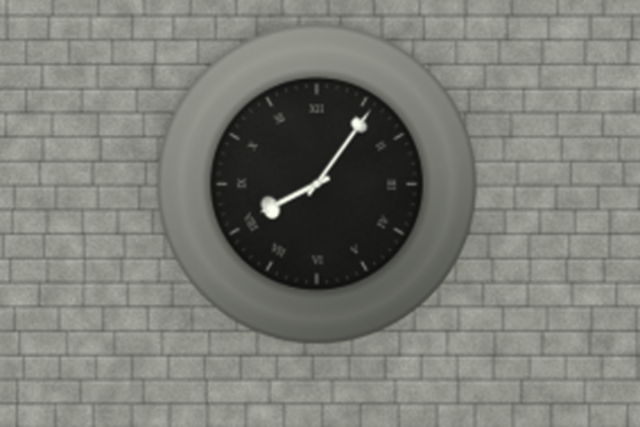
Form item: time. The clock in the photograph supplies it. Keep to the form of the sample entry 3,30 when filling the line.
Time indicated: 8,06
